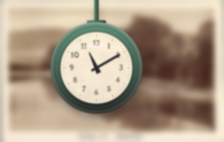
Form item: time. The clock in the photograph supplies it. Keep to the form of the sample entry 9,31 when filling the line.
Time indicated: 11,10
